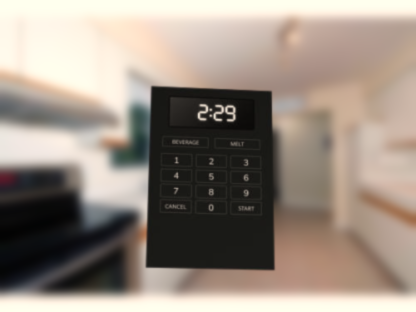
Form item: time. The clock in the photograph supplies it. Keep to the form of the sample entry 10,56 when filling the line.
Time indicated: 2,29
